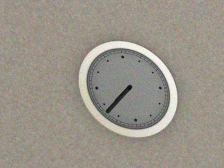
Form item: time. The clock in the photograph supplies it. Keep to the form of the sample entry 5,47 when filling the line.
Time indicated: 7,38
